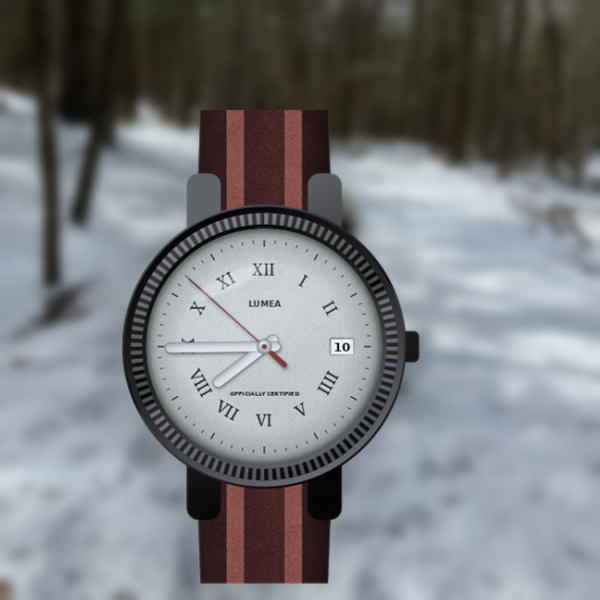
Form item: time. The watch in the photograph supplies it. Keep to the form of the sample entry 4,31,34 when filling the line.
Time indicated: 7,44,52
